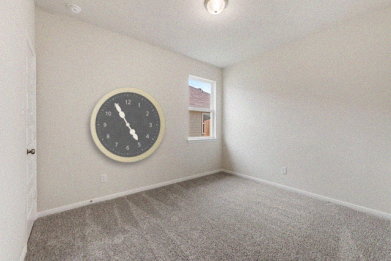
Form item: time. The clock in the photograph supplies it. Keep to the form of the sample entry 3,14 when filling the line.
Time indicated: 4,55
